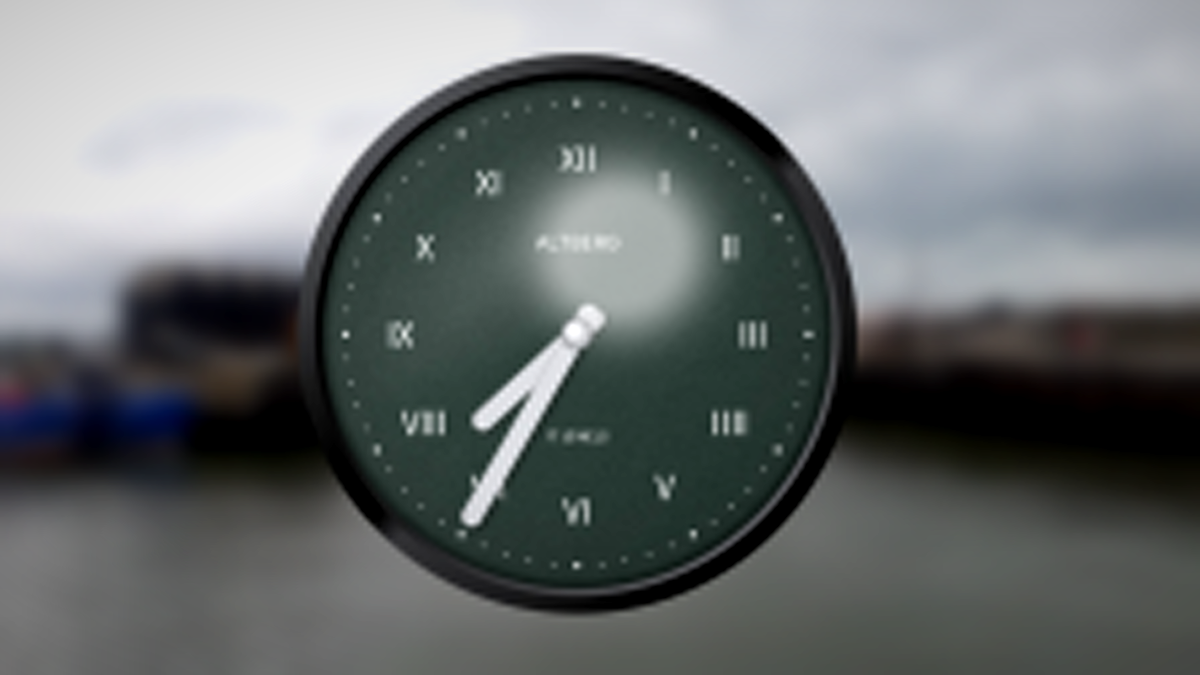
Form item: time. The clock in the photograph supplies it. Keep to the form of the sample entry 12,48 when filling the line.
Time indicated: 7,35
